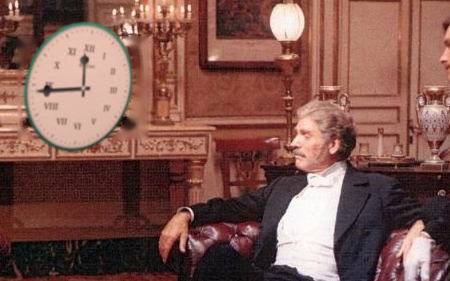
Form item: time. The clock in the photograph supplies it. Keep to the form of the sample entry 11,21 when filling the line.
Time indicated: 11,44
